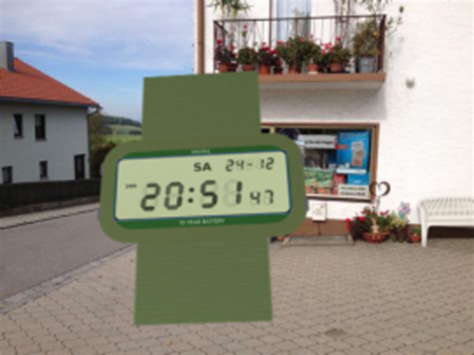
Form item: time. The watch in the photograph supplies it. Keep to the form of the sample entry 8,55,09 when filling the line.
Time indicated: 20,51,47
